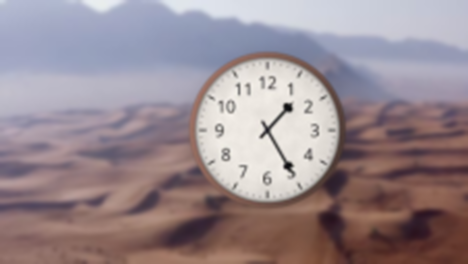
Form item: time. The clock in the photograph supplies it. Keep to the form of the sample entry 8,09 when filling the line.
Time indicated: 1,25
